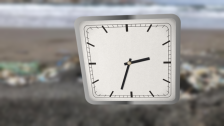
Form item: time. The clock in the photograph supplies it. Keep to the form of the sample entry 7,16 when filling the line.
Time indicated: 2,33
